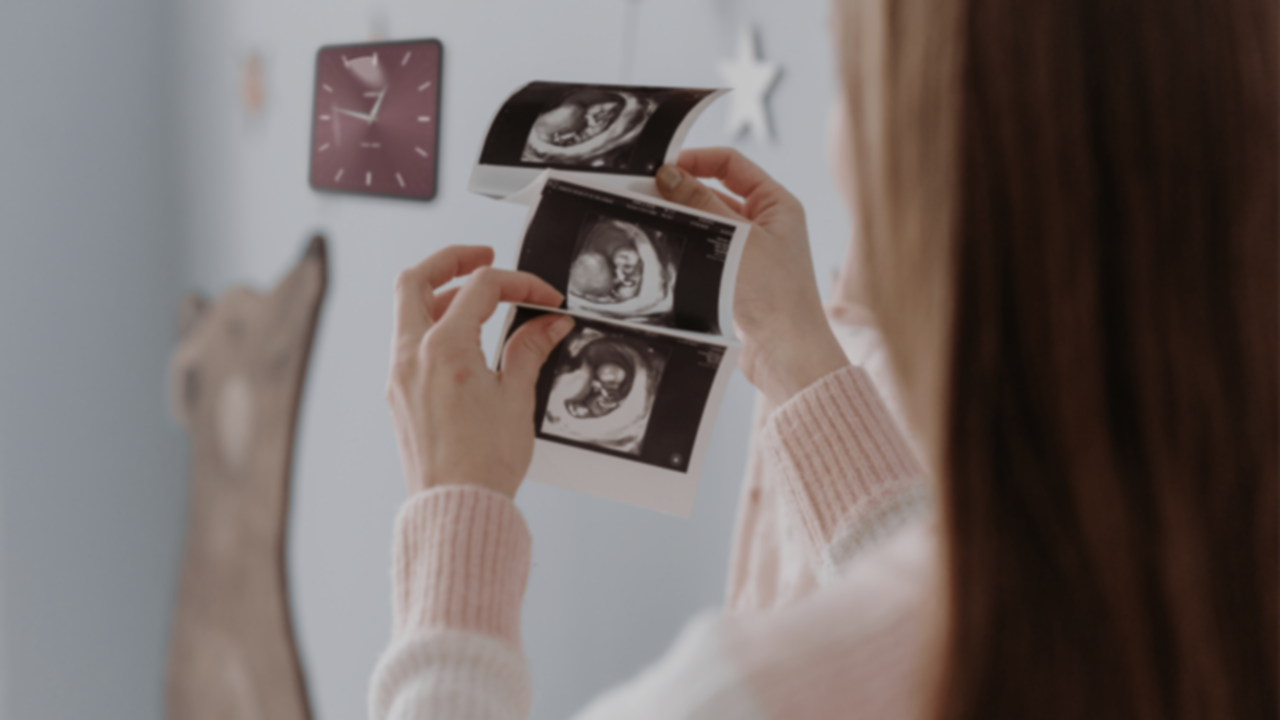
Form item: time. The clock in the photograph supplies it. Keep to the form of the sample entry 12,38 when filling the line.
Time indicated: 12,47
